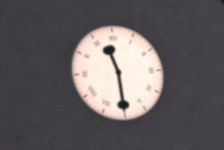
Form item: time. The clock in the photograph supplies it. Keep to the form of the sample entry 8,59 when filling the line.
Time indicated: 11,30
